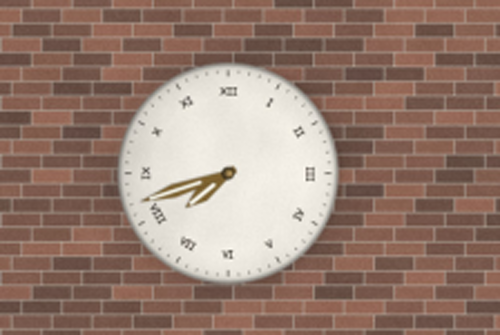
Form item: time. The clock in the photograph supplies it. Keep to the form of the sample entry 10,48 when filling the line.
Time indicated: 7,42
